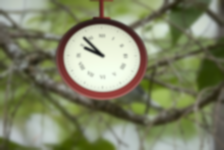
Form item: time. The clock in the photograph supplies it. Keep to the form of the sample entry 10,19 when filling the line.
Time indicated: 9,53
